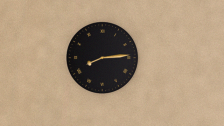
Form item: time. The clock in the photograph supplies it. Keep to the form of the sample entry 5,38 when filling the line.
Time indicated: 8,14
